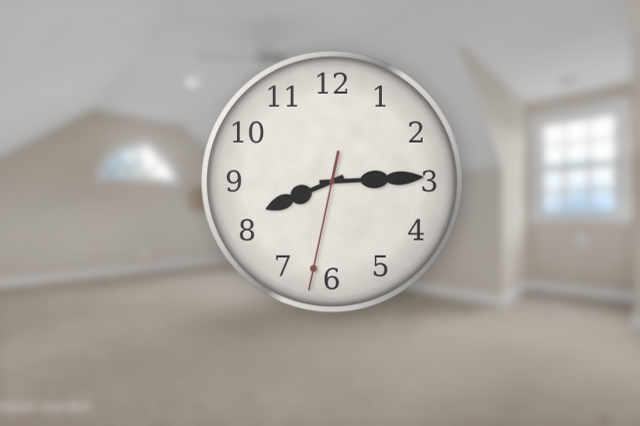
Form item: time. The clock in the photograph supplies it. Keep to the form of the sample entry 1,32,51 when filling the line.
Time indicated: 8,14,32
